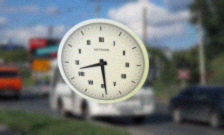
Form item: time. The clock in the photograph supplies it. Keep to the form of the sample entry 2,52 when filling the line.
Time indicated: 8,29
